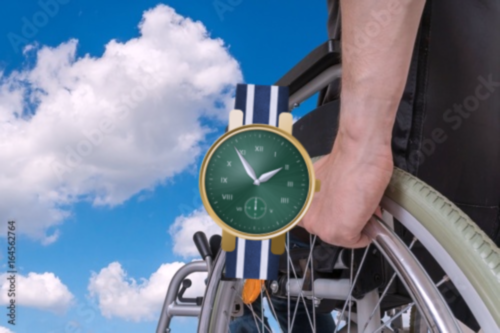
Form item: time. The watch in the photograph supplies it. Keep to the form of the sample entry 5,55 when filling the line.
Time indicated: 1,54
